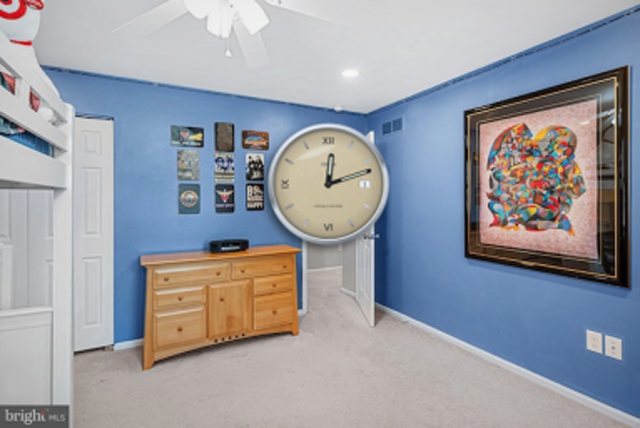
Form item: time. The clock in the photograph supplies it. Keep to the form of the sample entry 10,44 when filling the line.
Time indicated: 12,12
